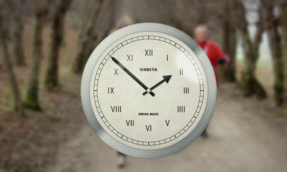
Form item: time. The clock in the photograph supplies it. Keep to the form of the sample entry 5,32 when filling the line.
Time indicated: 1,52
